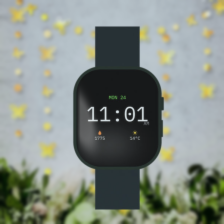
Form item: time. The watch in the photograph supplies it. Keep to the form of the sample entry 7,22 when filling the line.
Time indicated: 11,01
